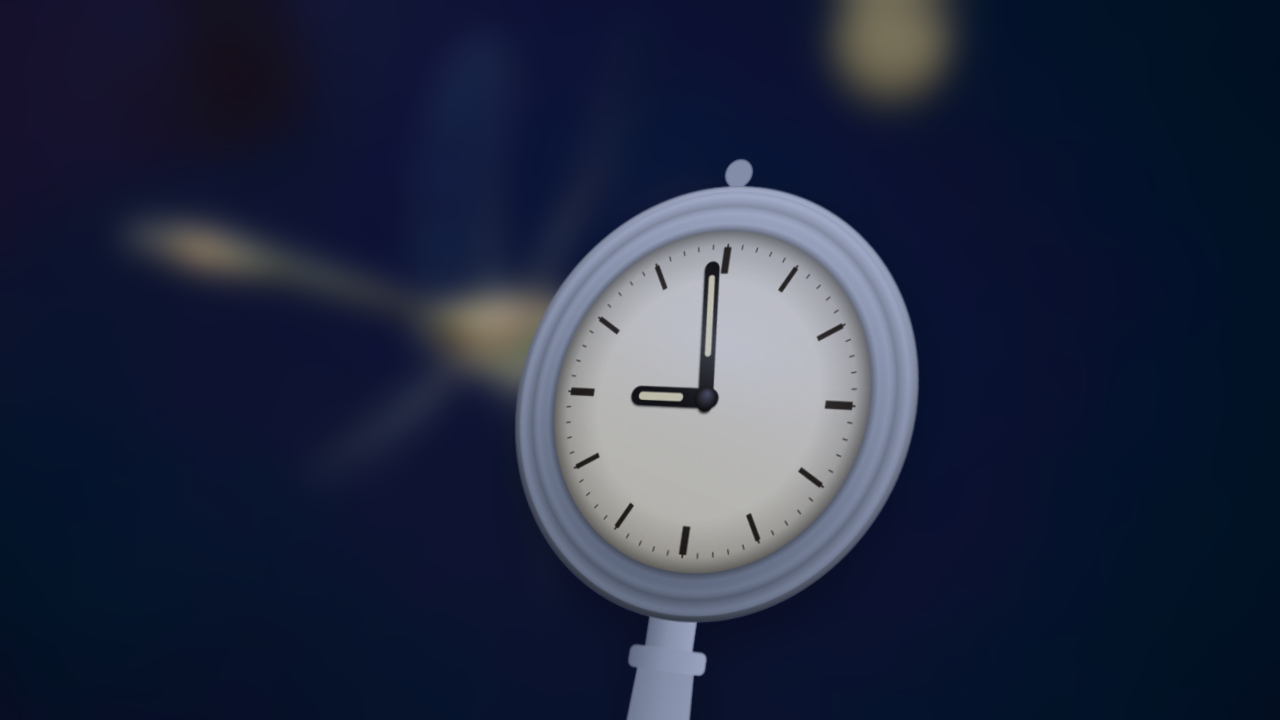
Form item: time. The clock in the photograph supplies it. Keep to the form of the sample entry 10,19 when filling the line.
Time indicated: 8,59
